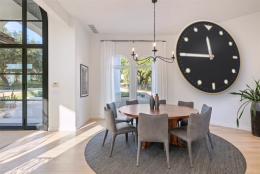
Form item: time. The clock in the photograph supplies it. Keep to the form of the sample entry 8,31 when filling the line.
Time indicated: 11,45
